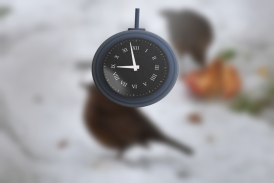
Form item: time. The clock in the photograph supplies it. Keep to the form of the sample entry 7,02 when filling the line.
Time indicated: 8,58
